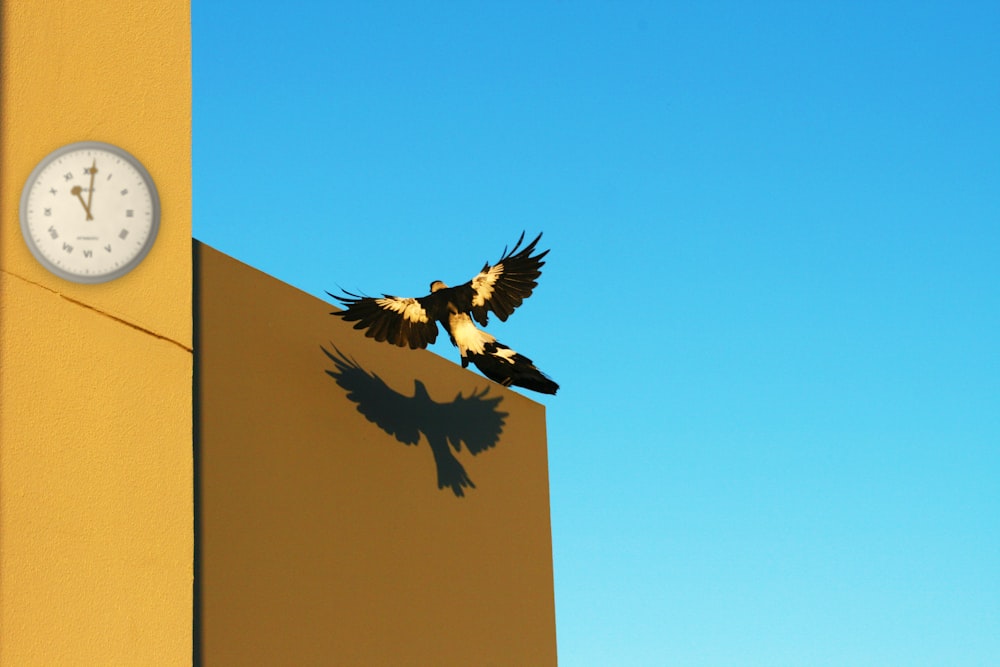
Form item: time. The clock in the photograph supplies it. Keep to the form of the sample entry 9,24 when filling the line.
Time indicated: 11,01
